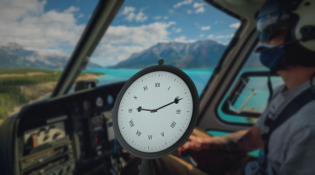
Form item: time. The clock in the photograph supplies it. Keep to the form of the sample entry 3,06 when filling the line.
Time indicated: 9,11
